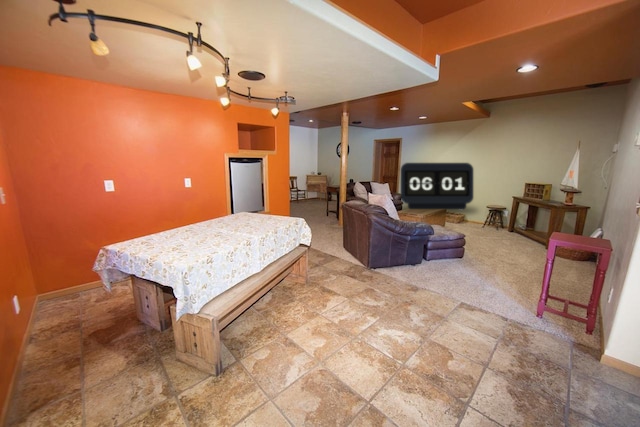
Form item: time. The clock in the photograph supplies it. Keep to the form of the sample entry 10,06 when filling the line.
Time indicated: 6,01
